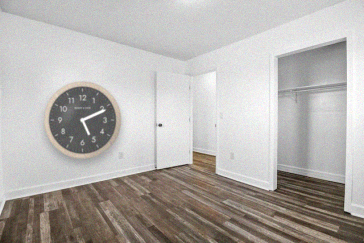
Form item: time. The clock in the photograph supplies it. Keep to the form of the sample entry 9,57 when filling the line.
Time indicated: 5,11
